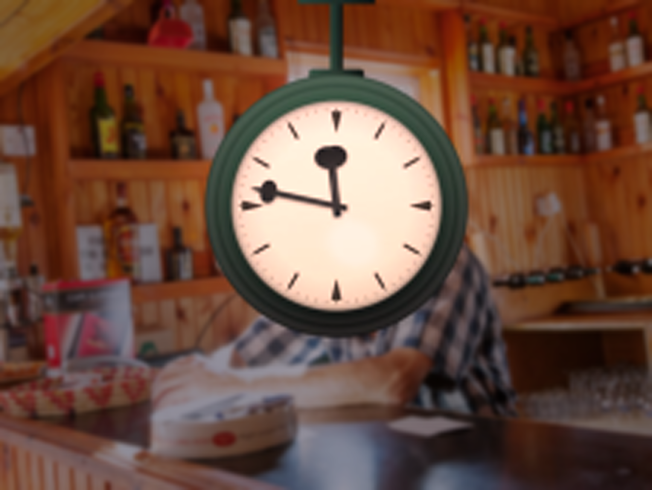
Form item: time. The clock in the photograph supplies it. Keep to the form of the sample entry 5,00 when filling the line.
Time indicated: 11,47
